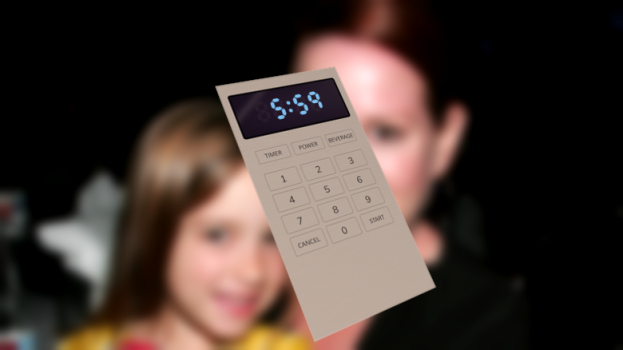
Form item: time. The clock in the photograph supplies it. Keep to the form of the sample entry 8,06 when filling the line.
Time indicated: 5,59
